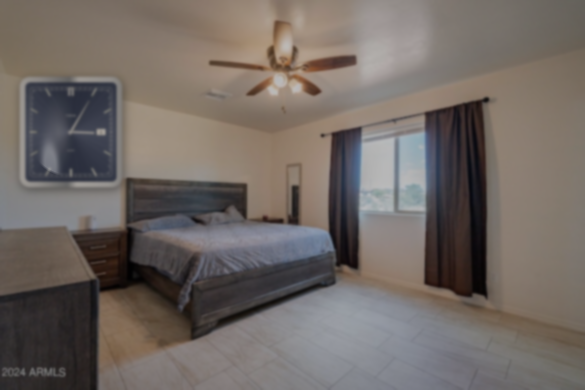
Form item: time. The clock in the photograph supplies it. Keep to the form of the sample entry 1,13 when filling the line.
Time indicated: 3,05
